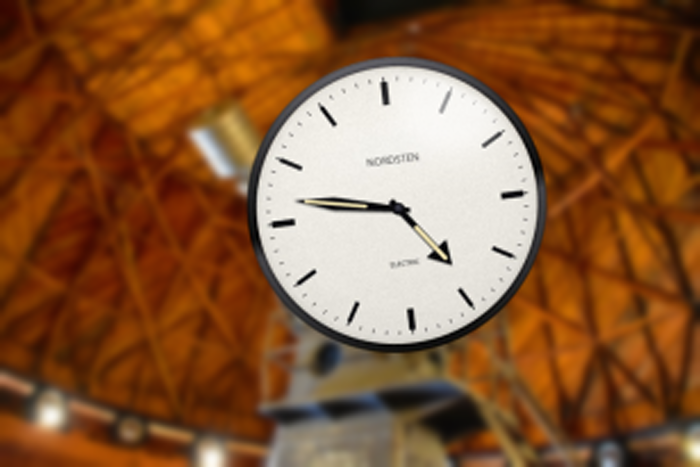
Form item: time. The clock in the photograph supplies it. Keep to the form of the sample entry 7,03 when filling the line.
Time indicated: 4,47
